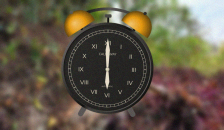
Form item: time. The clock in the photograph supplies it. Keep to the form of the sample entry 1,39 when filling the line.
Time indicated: 6,00
